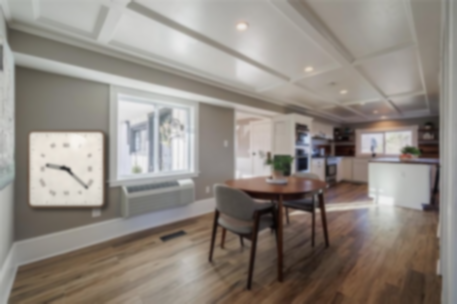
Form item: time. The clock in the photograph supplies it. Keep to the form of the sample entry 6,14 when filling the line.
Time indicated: 9,22
